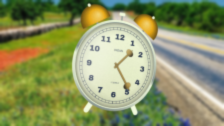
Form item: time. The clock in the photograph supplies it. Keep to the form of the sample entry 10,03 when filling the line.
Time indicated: 1,24
